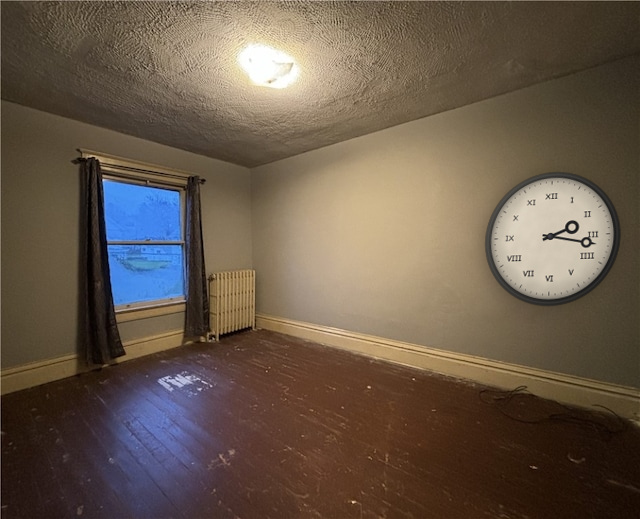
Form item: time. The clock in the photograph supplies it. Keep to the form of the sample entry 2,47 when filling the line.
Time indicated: 2,17
